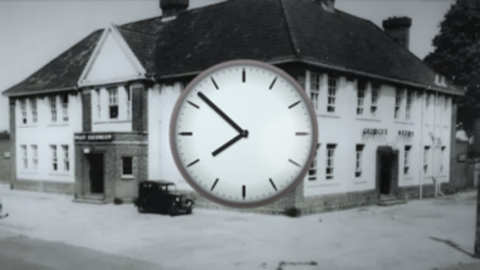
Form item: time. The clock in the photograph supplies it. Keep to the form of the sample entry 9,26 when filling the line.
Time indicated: 7,52
